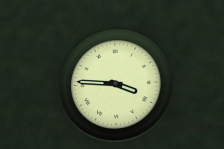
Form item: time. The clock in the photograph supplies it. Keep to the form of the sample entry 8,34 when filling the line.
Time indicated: 3,46
